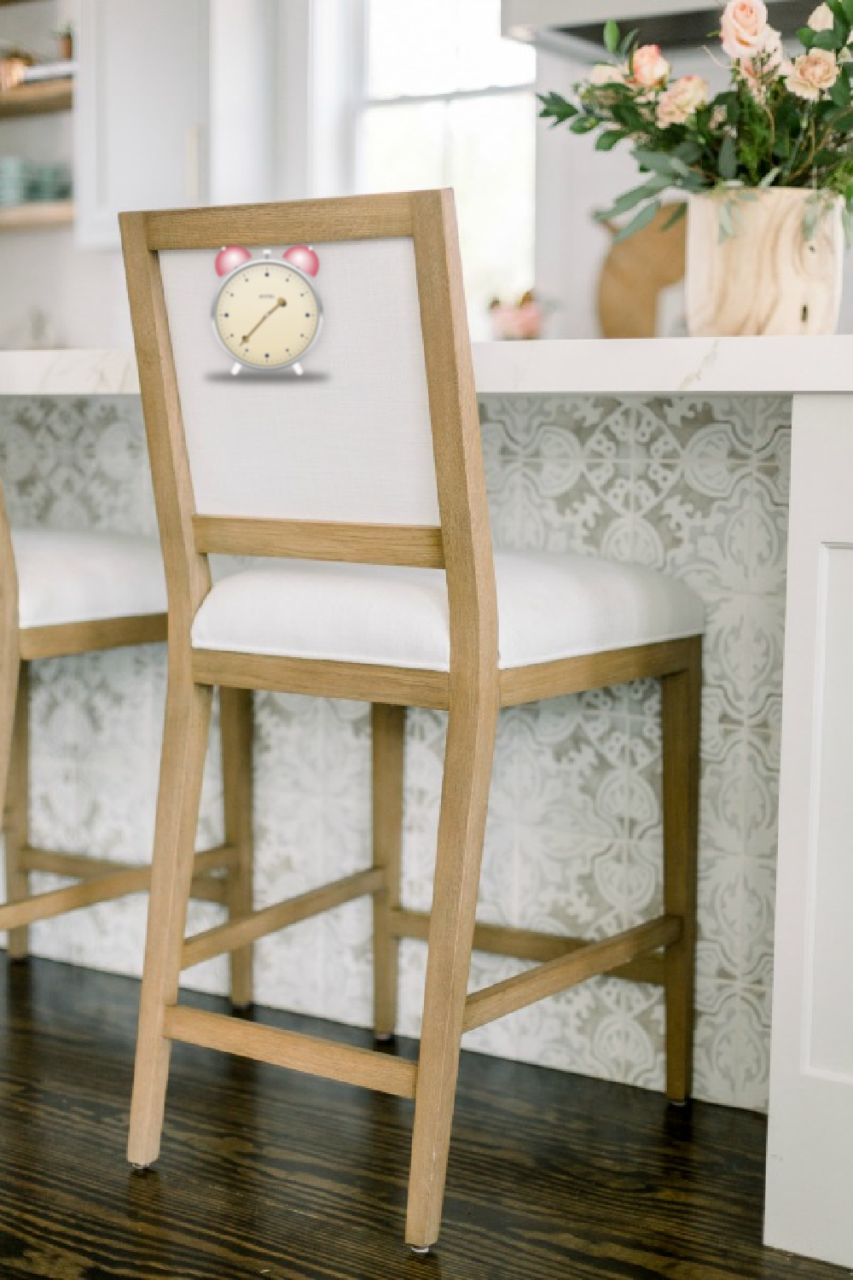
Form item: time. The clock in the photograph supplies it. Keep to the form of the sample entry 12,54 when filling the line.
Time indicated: 1,37
